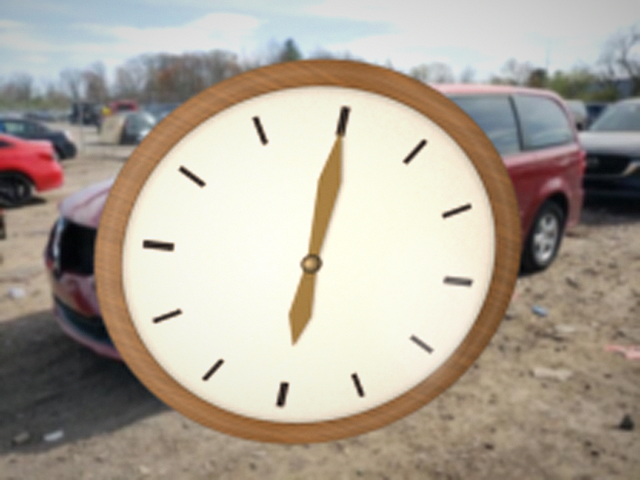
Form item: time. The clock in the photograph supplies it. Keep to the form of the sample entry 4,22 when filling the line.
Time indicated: 6,00
